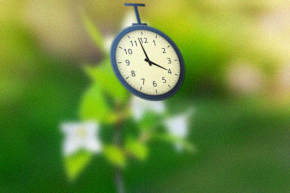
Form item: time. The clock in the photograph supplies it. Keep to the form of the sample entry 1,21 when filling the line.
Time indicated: 3,58
